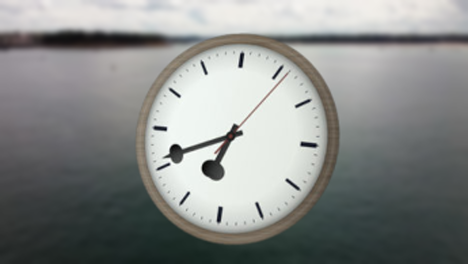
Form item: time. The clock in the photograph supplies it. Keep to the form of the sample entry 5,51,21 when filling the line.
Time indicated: 6,41,06
